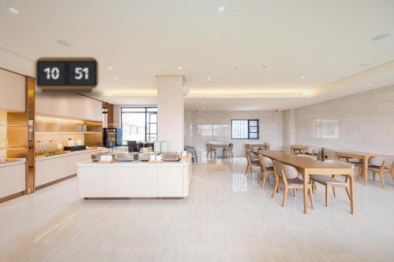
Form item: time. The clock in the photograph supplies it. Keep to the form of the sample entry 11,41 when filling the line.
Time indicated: 10,51
